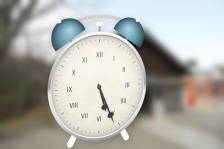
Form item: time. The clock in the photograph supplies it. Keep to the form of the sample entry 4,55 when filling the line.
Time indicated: 5,26
